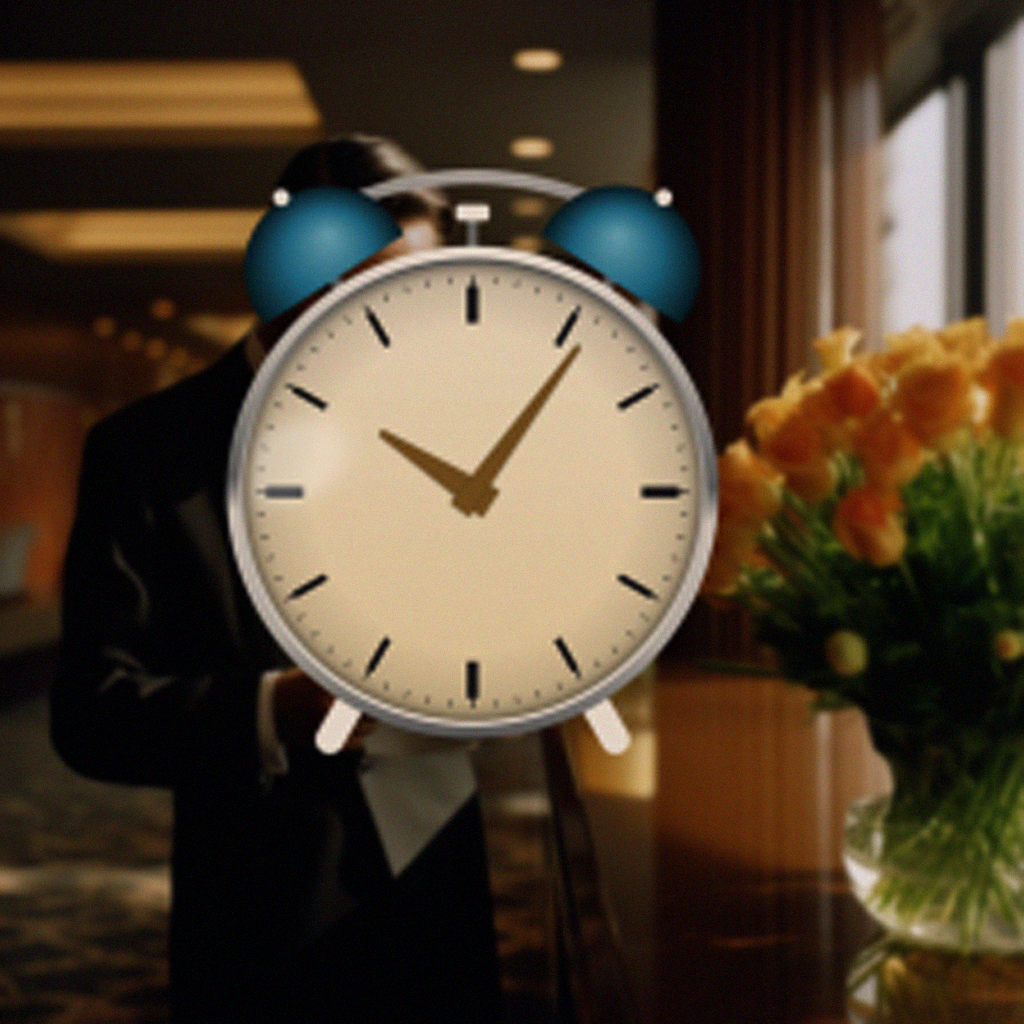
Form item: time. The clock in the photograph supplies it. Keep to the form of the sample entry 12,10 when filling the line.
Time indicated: 10,06
